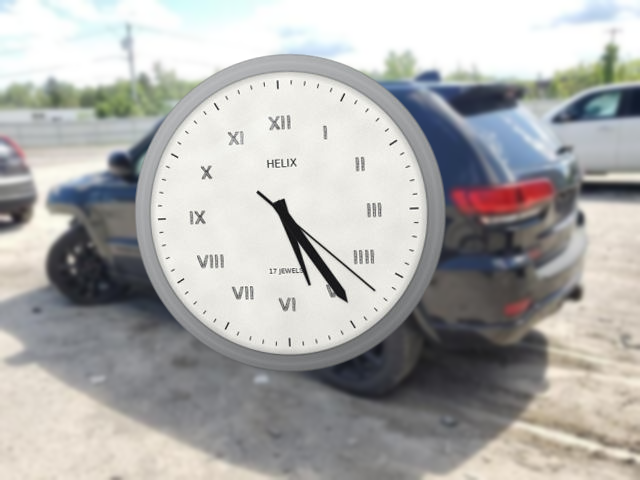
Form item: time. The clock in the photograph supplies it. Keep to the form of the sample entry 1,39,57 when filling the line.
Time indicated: 5,24,22
